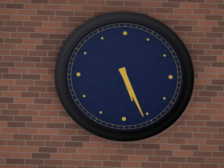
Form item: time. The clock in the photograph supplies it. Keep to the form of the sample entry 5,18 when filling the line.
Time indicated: 5,26
